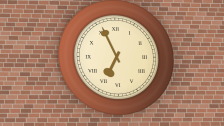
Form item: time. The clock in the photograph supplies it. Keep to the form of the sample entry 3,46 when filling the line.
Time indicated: 6,56
